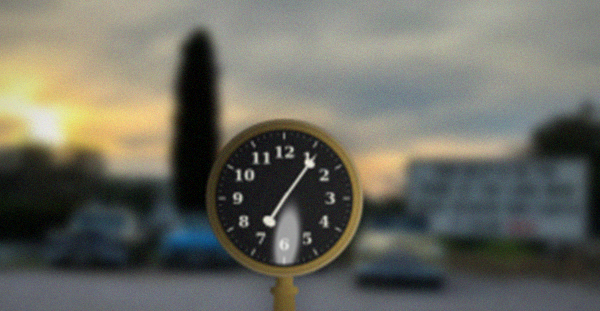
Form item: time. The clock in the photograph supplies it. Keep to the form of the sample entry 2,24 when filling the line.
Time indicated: 7,06
